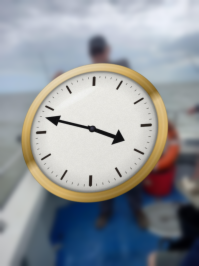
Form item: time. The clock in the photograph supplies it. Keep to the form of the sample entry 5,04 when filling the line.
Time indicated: 3,48
